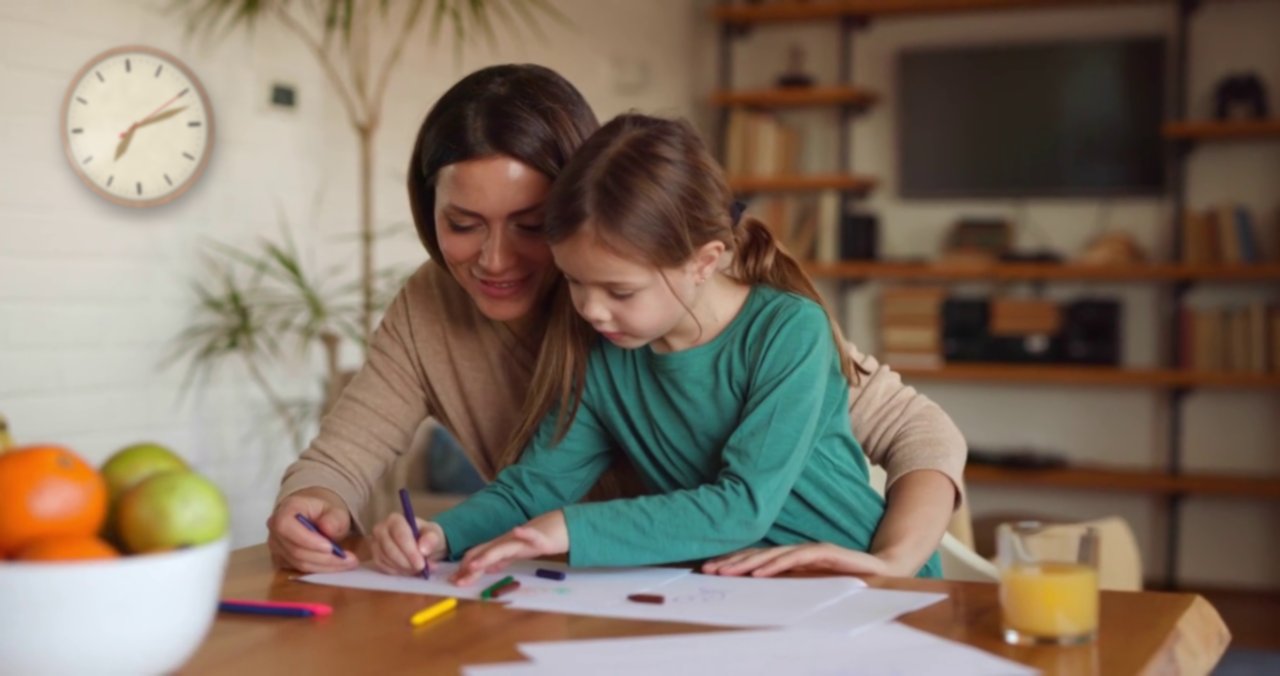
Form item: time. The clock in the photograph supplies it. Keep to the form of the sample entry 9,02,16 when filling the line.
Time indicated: 7,12,10
